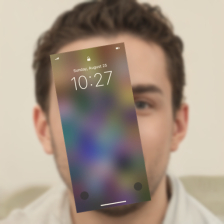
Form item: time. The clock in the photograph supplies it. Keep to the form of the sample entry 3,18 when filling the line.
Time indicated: 10,27
